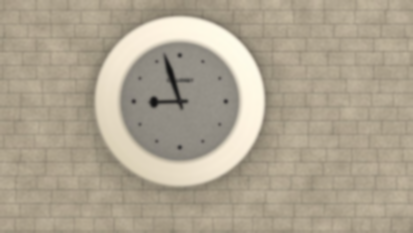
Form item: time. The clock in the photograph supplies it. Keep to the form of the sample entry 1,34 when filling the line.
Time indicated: 8,57
